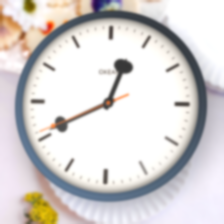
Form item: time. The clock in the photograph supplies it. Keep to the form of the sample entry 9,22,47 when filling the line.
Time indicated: 12,40,41
